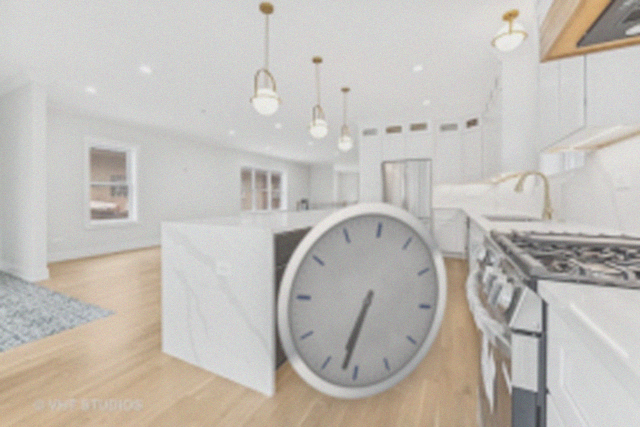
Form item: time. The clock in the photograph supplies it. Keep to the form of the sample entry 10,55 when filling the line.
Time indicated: 6,32
